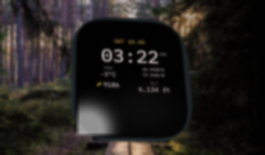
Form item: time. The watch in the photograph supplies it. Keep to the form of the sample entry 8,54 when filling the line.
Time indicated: 3,22
